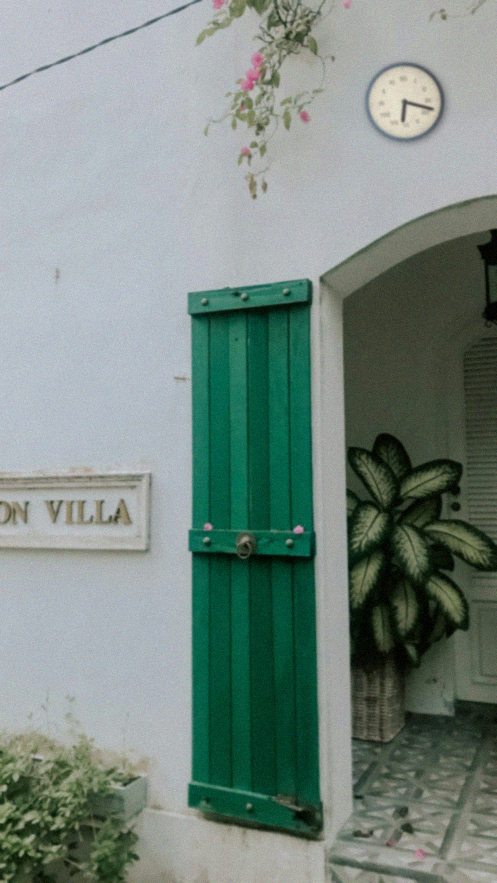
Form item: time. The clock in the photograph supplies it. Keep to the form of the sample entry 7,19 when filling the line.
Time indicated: 6,18
